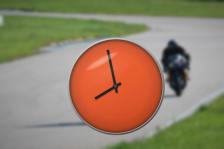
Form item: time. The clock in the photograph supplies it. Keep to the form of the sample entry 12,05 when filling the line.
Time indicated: 7,58
